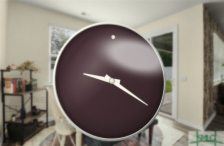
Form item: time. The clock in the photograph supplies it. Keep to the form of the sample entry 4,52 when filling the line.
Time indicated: 9,20
